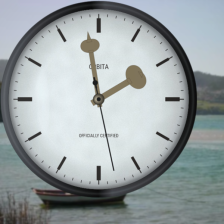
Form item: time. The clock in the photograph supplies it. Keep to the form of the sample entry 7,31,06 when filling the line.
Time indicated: 1,58,28
